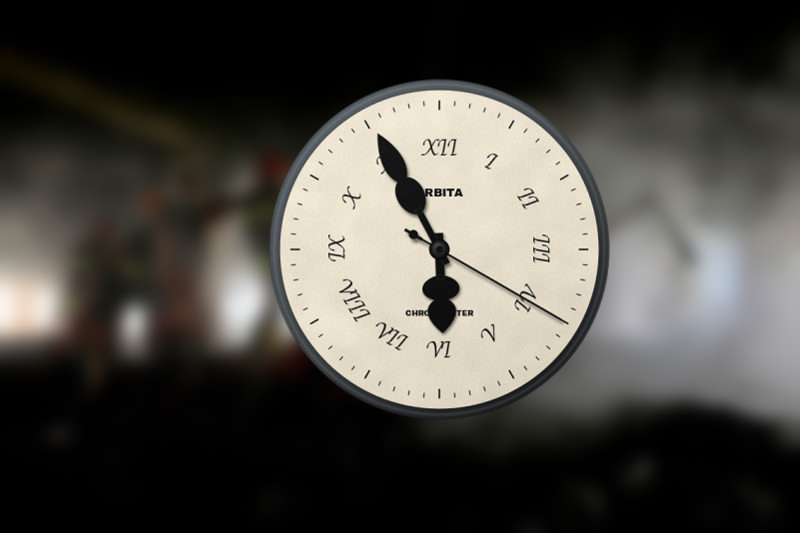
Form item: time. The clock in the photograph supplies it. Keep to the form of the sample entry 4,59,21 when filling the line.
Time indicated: 5,55,20
